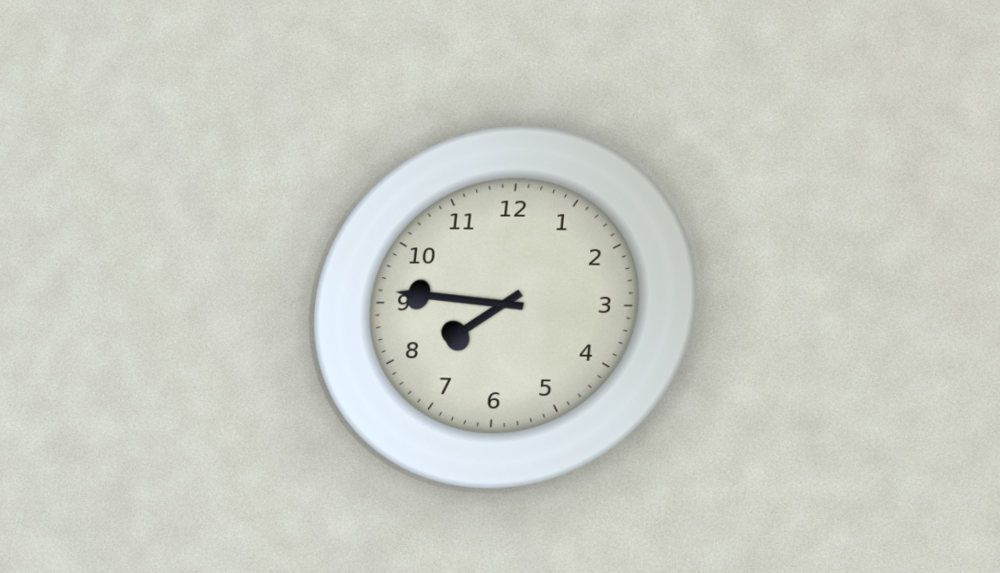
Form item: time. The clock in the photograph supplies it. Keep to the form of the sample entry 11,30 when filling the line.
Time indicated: 7,46
